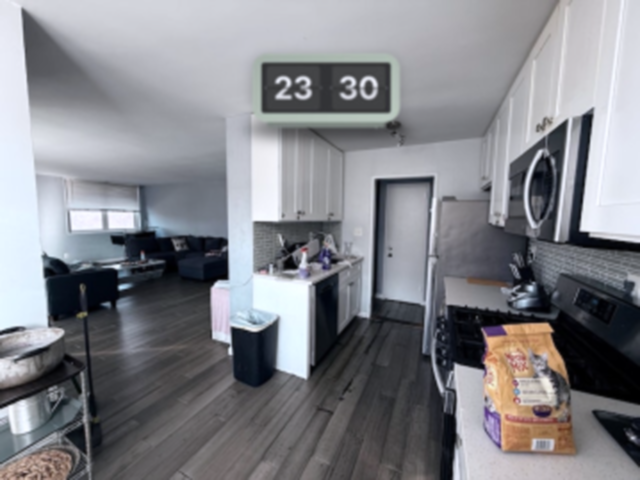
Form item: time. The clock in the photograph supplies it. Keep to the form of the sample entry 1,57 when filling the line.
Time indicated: 23,30
